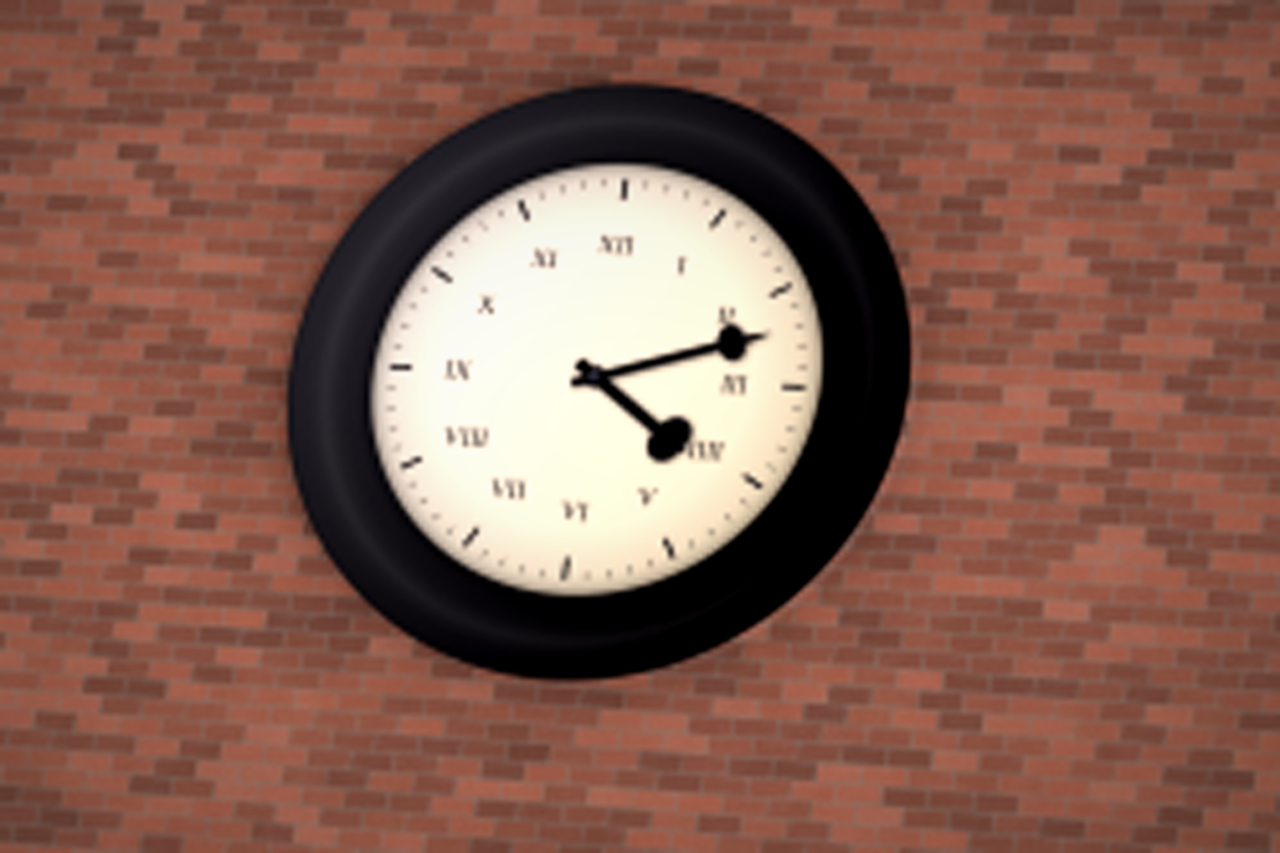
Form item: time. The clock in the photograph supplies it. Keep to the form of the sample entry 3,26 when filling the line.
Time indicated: 4,12
